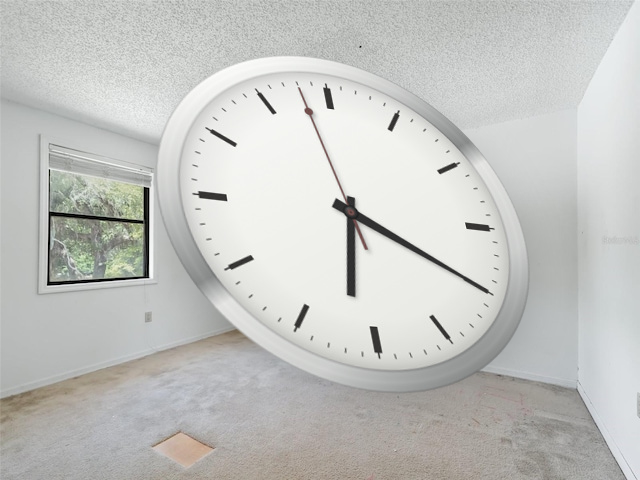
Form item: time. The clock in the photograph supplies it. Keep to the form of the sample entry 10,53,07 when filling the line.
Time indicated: 6,19,58
